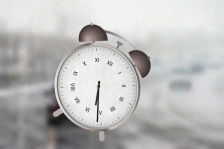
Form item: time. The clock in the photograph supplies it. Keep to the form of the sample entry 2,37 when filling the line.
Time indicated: 5,26
